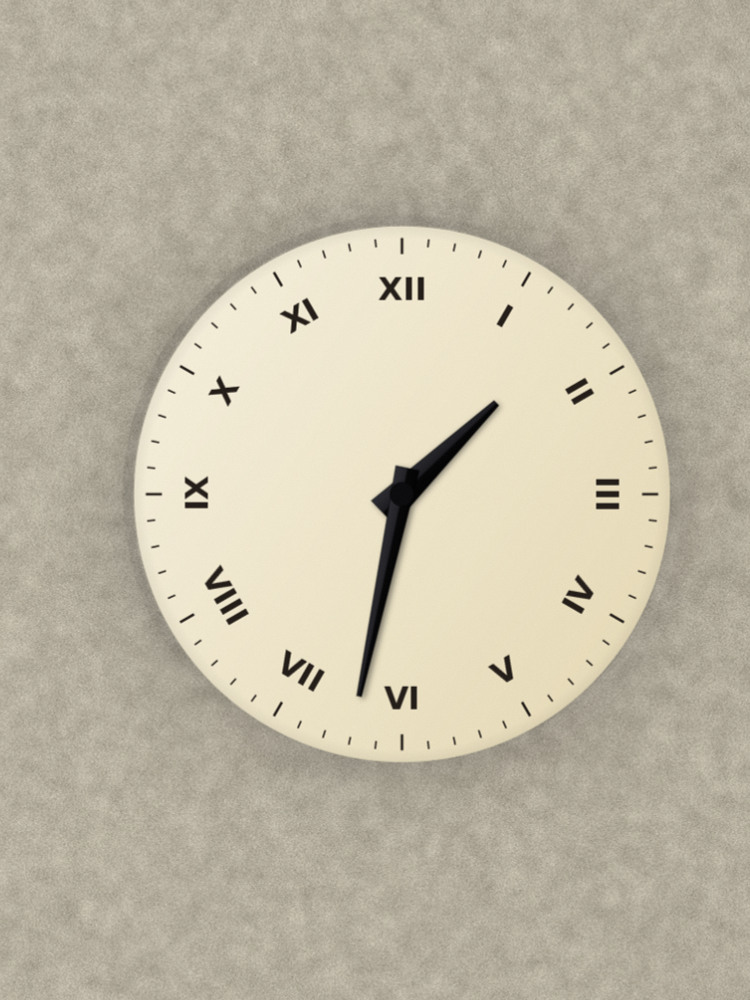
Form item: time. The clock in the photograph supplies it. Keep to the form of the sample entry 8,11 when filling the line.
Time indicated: 1,32
